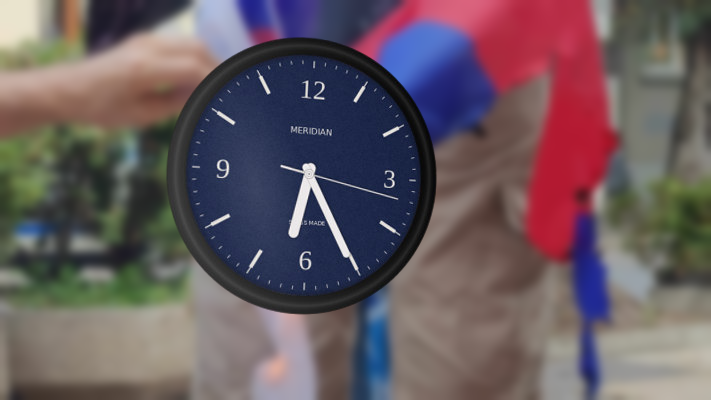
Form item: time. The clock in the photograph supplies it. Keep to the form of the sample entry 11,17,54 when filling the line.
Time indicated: 6,25,17
